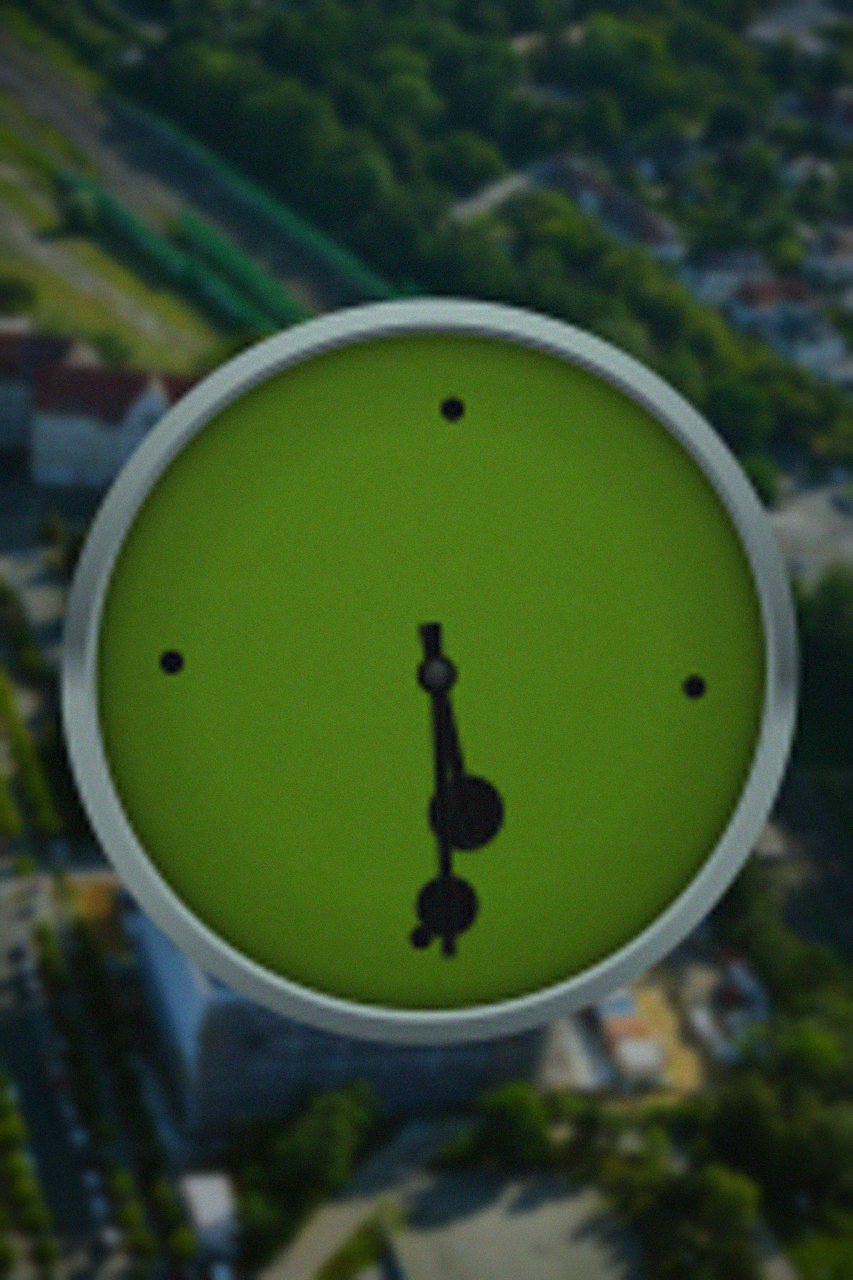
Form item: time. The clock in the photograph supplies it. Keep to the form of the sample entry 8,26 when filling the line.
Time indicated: 5,29
